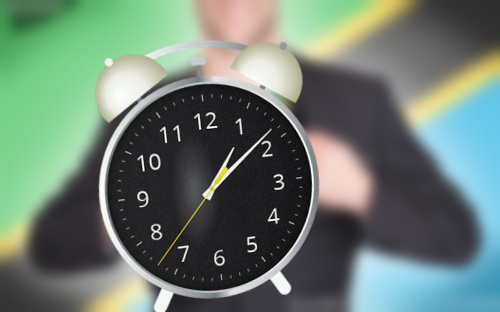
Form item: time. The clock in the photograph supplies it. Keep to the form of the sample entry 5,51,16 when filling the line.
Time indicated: 1,08,37
